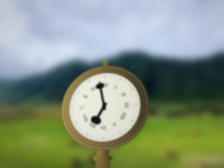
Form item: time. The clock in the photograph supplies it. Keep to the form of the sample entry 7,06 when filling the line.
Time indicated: 6,58
